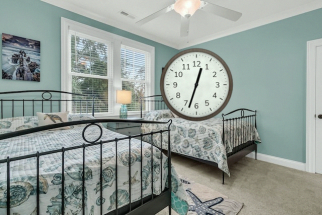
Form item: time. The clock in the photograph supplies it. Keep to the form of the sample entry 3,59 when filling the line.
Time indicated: 12,33
